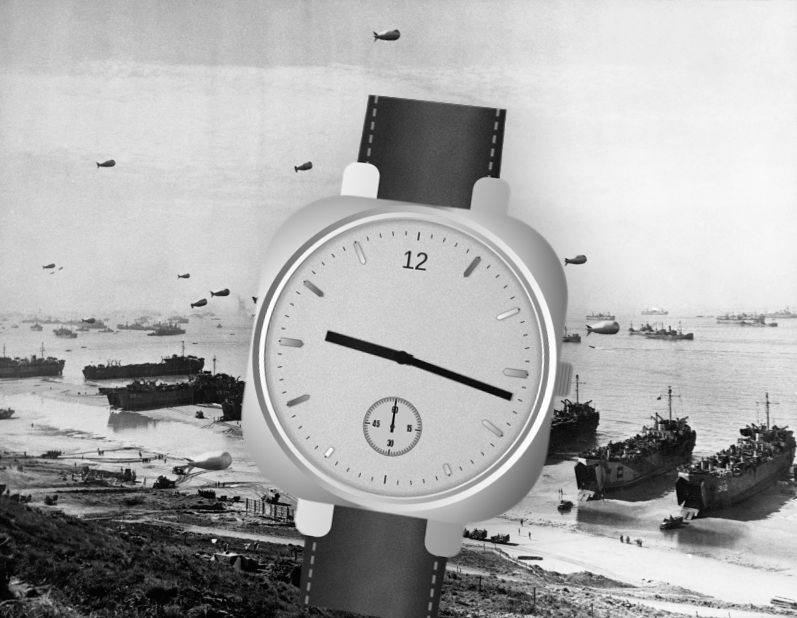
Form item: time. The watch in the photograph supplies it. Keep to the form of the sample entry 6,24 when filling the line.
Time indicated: 9,17
